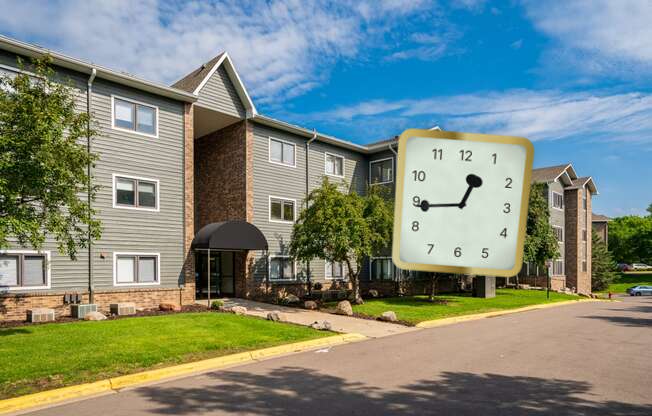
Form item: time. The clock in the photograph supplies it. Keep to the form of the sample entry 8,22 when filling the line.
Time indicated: 12,44
